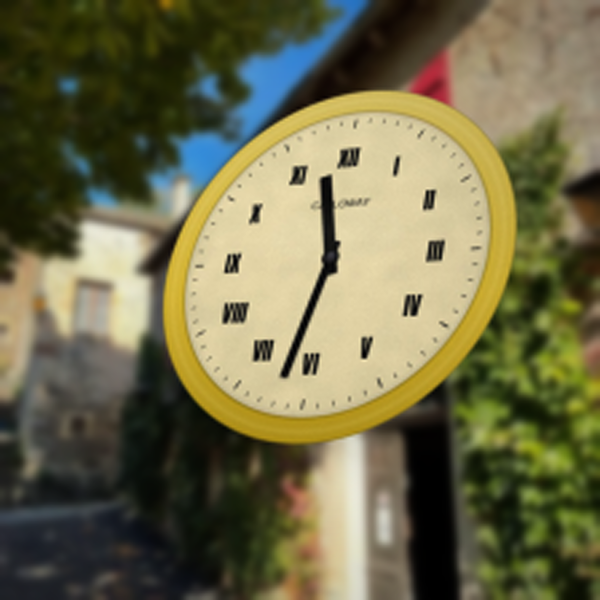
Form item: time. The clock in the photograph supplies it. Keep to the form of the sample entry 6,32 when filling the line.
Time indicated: 11,32
